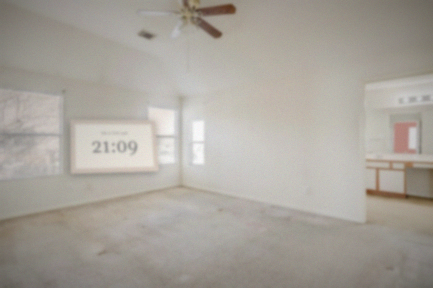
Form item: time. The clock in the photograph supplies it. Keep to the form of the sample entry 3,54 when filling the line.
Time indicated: 21,09
